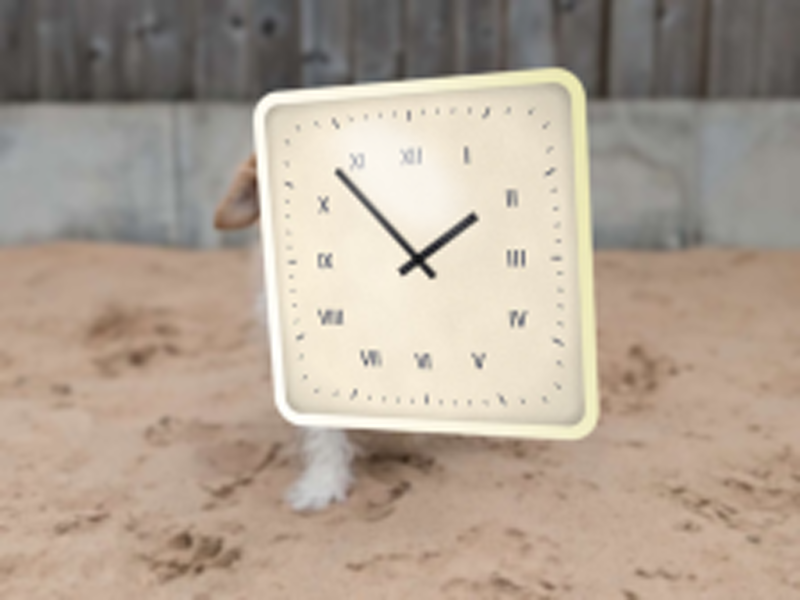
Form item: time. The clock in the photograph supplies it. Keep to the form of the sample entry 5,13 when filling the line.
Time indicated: 1,53
